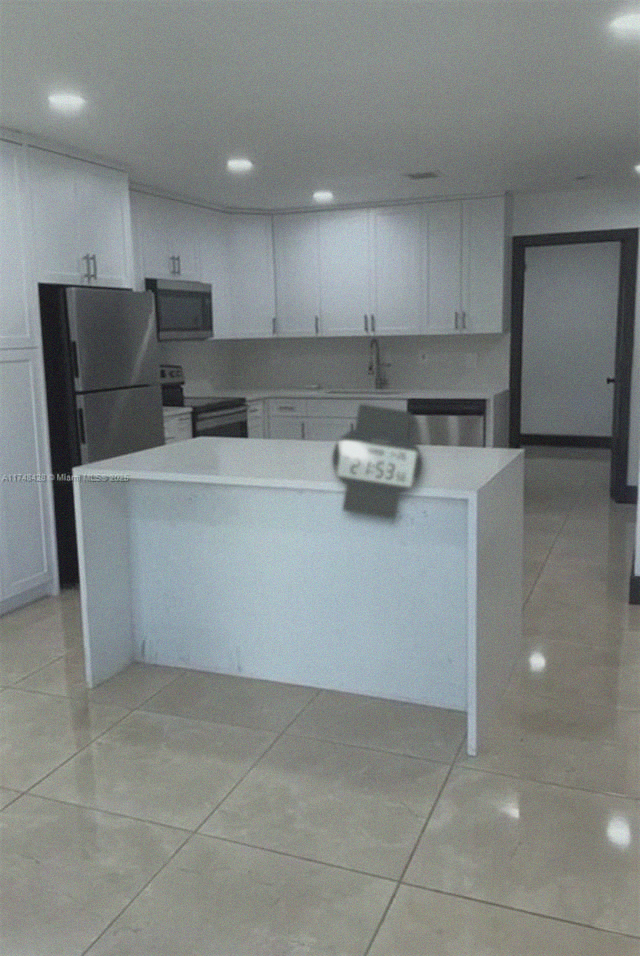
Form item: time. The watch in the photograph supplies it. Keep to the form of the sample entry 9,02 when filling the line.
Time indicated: 21,53
